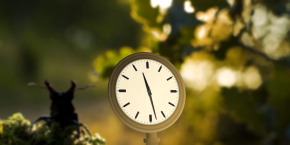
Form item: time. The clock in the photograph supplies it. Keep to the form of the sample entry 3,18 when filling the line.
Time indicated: 11,28
